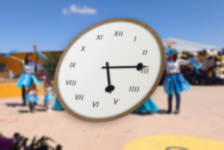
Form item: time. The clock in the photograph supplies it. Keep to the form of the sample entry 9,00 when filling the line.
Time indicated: 5,14
